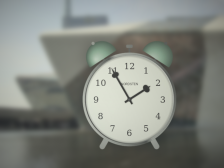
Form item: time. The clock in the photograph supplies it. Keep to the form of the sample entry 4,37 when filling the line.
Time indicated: 1,55
